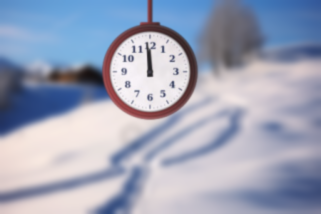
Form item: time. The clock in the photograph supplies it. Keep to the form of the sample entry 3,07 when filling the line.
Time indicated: 11,59
